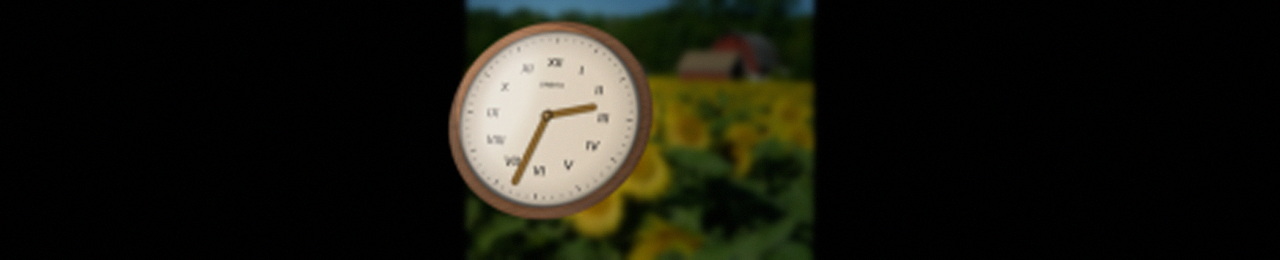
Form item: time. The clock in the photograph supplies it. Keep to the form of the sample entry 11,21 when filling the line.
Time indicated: 2,33
